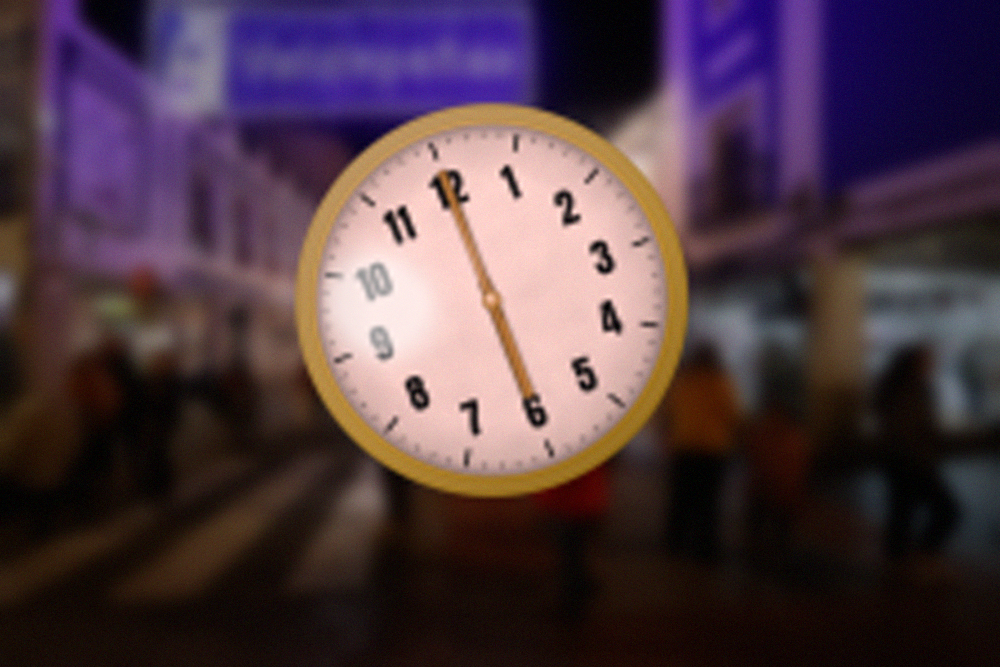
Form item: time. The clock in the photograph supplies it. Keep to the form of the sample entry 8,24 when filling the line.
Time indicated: 6,00
